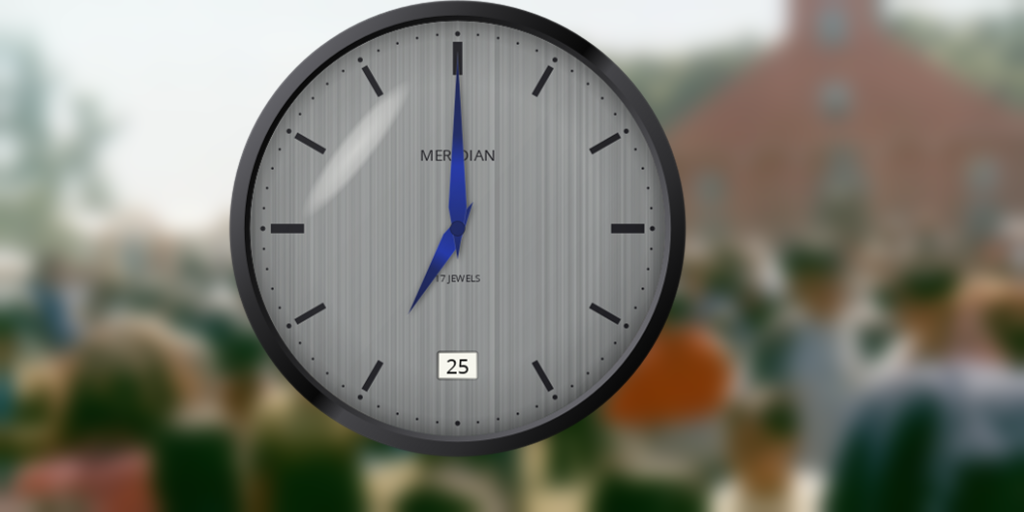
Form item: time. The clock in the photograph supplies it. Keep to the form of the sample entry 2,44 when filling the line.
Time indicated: 7,00
